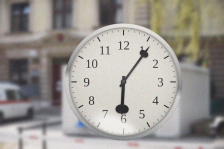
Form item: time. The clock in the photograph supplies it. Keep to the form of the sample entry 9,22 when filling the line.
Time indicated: 6,06
